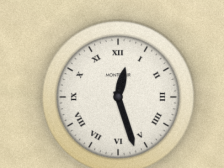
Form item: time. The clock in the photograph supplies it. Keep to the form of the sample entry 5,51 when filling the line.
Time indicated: 12,27
